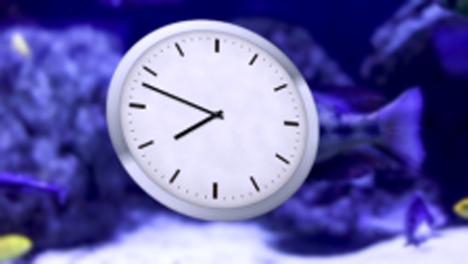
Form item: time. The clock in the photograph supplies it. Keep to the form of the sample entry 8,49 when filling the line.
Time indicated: 7,48
